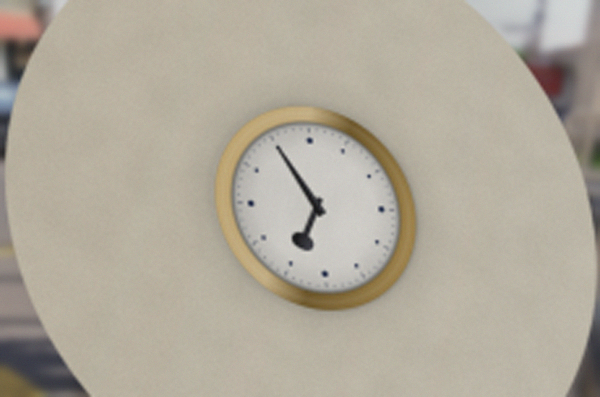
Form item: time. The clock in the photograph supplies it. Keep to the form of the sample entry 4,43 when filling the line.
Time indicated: 6,55
